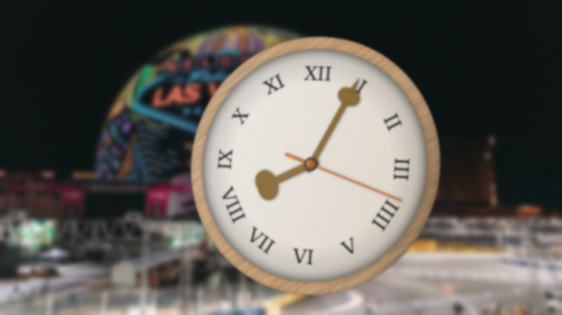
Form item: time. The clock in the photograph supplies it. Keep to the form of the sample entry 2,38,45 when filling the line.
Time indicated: 8,04,18
